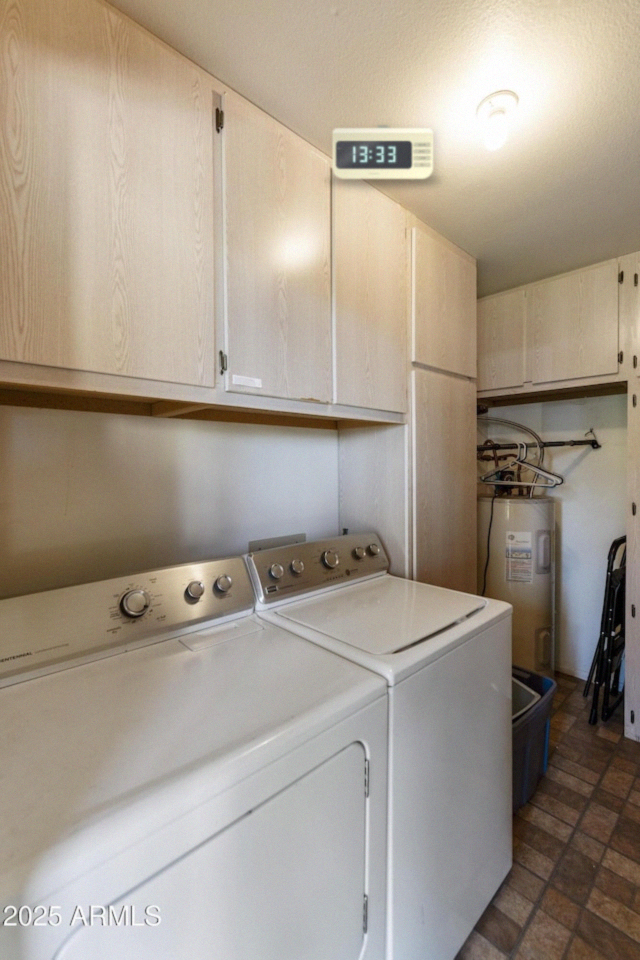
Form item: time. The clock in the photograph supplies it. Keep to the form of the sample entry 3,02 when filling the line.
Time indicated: 13,33
